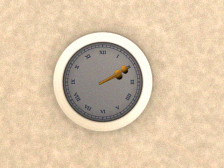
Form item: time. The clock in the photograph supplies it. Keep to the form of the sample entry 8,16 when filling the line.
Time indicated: 2,10
